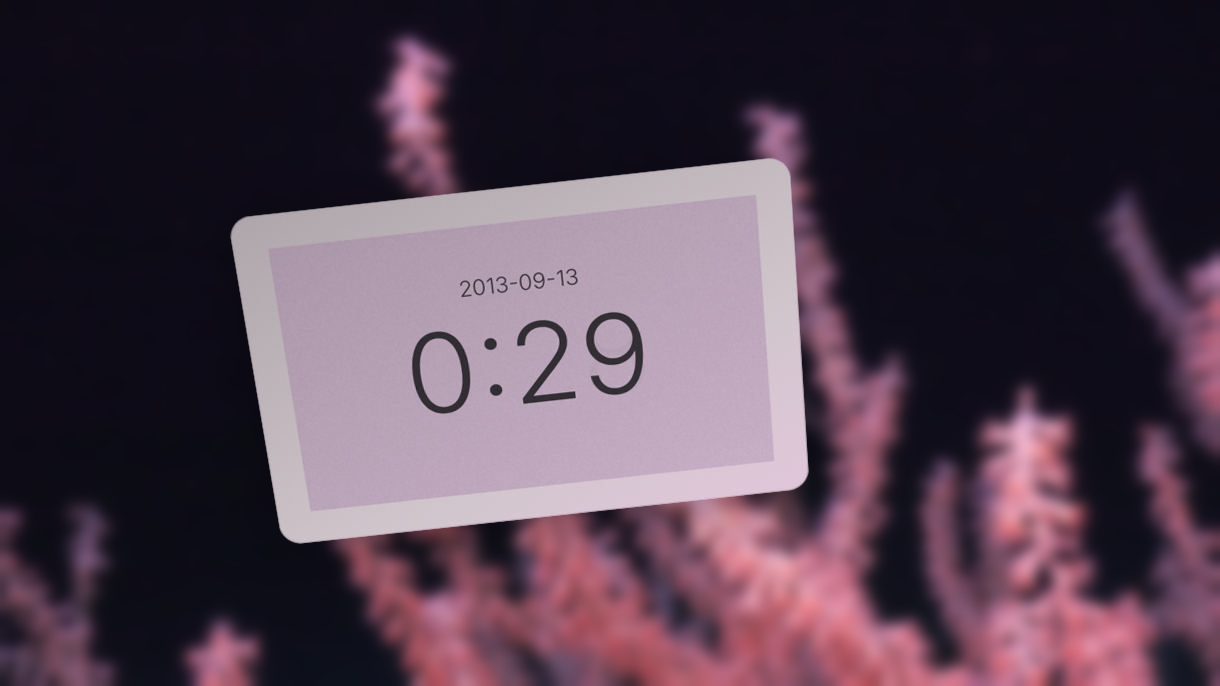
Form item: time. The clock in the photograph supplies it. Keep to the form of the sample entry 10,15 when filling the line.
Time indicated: 0,29
